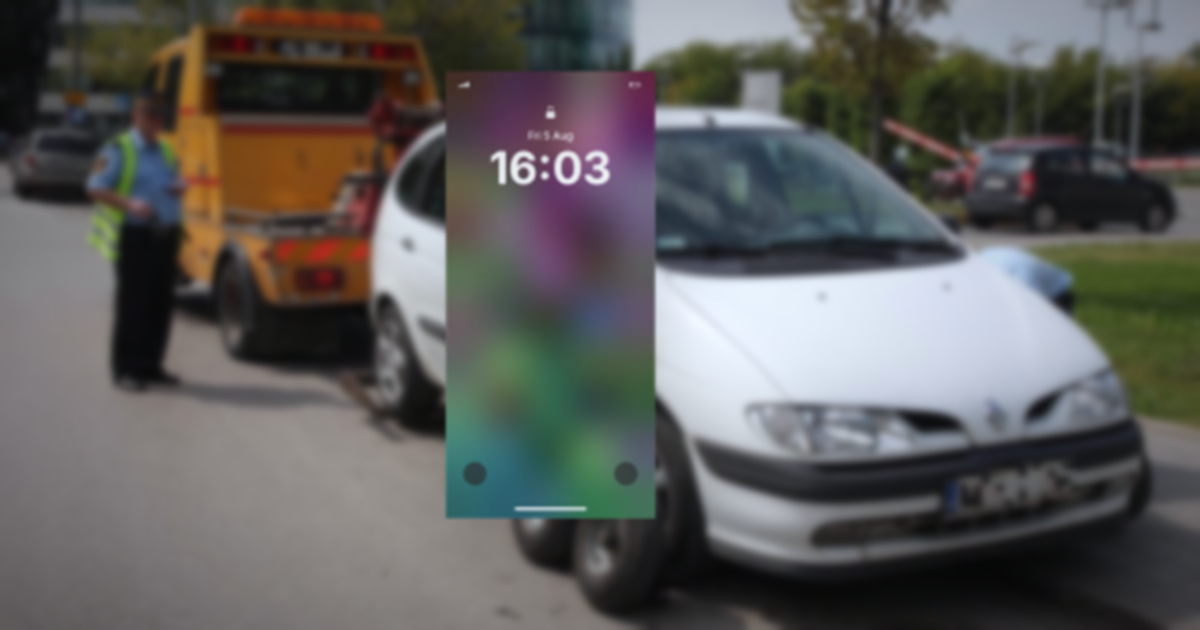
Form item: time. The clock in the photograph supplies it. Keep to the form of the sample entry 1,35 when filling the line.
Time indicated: 16,03
